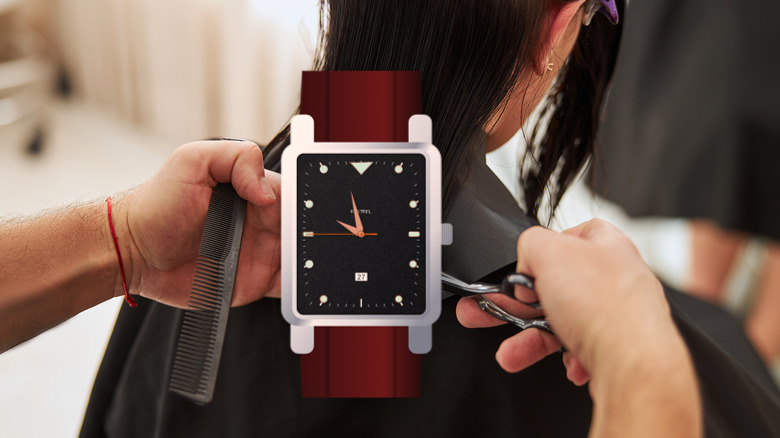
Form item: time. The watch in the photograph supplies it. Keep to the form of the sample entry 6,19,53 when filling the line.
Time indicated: 9,57,45
